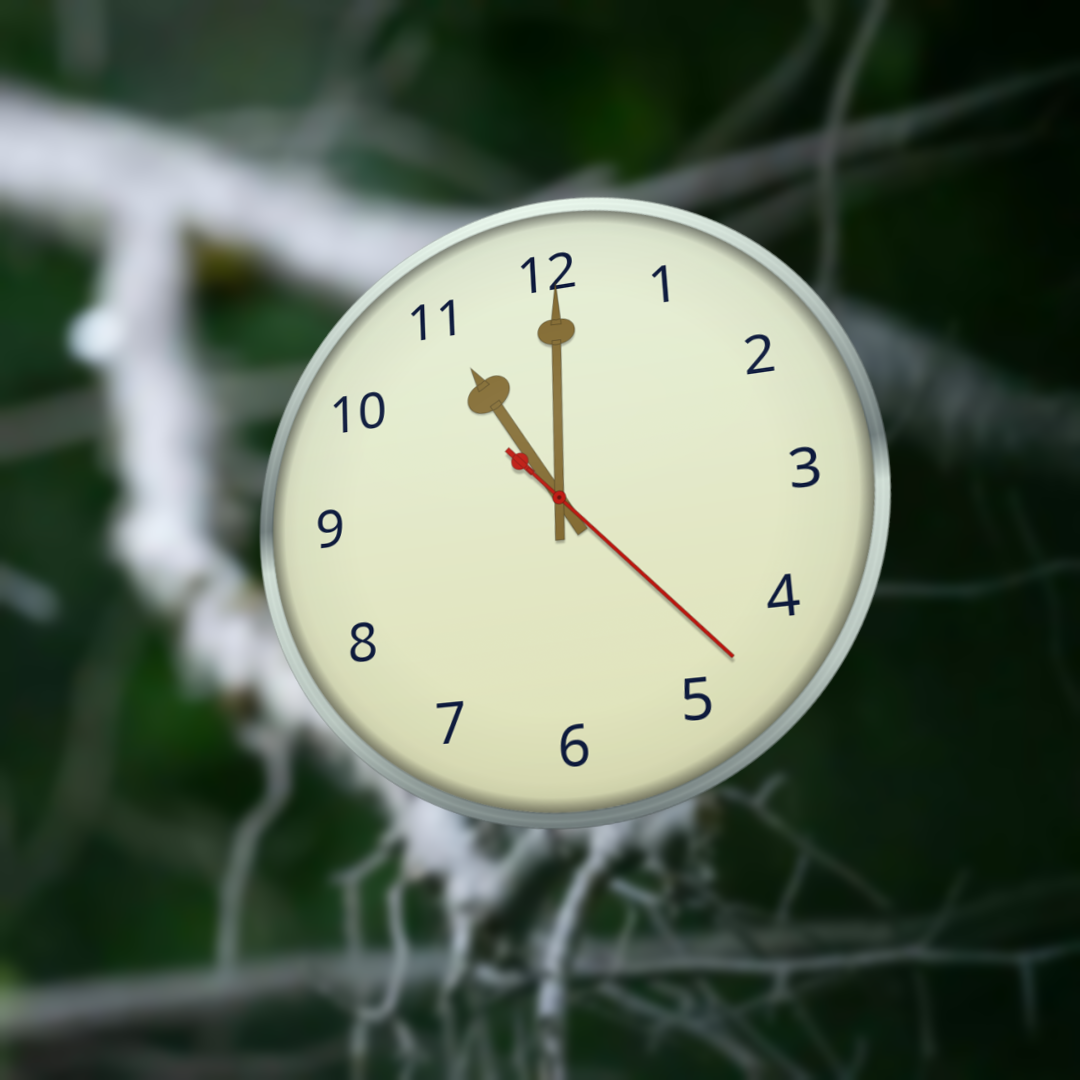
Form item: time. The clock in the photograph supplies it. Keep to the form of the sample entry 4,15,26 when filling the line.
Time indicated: 11,00,23
